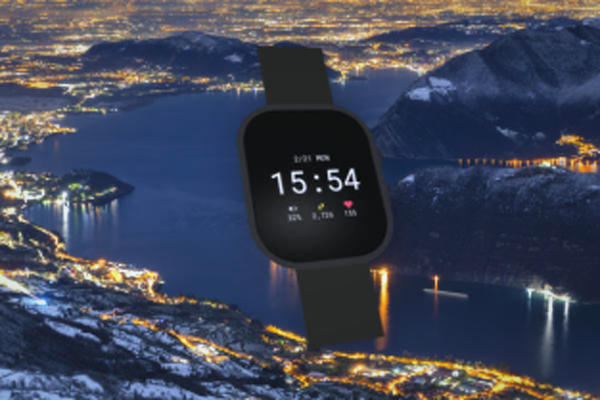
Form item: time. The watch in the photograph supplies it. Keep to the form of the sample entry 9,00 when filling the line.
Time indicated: 15,54
